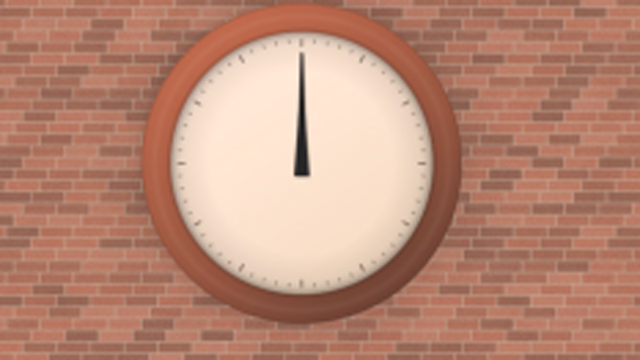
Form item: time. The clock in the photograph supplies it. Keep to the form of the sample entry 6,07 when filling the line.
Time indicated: 12,00
